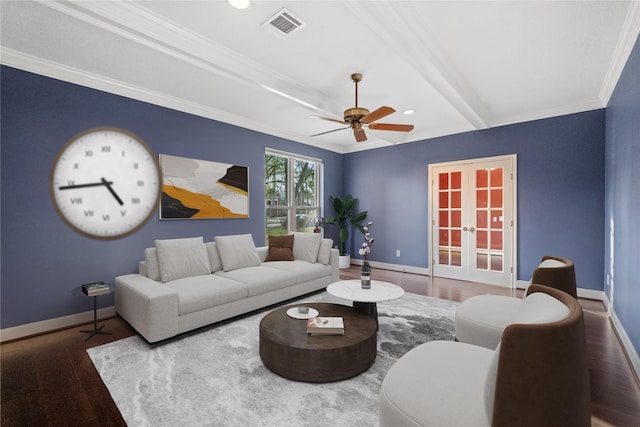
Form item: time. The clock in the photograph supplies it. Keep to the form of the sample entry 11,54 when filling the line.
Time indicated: 4,44
